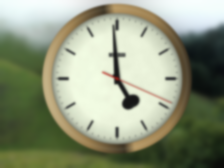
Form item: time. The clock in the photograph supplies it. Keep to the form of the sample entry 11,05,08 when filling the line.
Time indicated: 4,59,19
